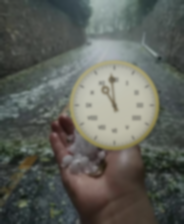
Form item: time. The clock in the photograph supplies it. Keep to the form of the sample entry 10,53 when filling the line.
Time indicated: 10,59
